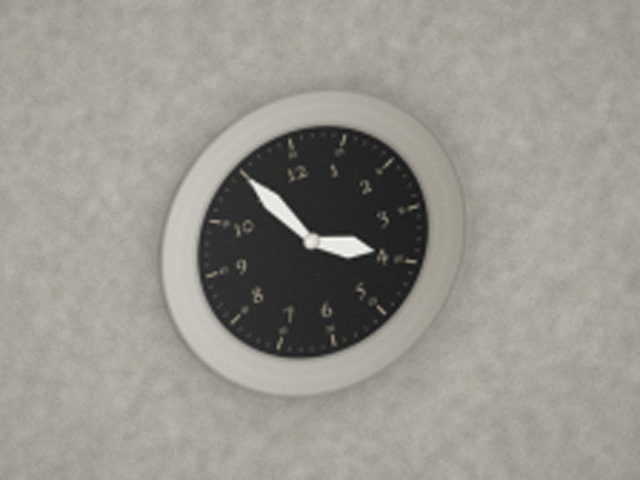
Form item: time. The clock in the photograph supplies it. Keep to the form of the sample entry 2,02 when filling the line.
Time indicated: 3,55
